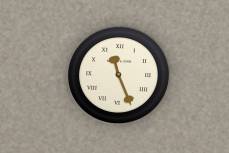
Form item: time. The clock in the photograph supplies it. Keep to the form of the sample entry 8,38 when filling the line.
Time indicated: 11,26
